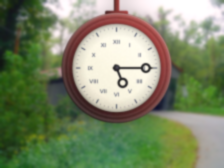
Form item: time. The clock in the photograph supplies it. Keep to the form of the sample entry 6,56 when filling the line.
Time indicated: 5,15
